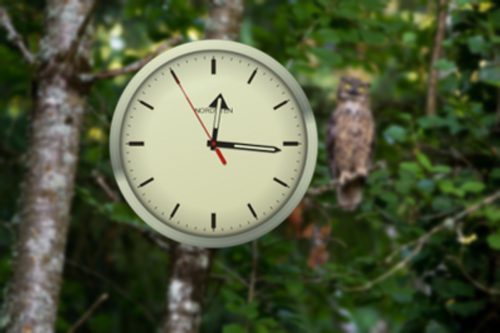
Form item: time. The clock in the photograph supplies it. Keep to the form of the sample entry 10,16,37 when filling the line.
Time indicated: 12,15,55
